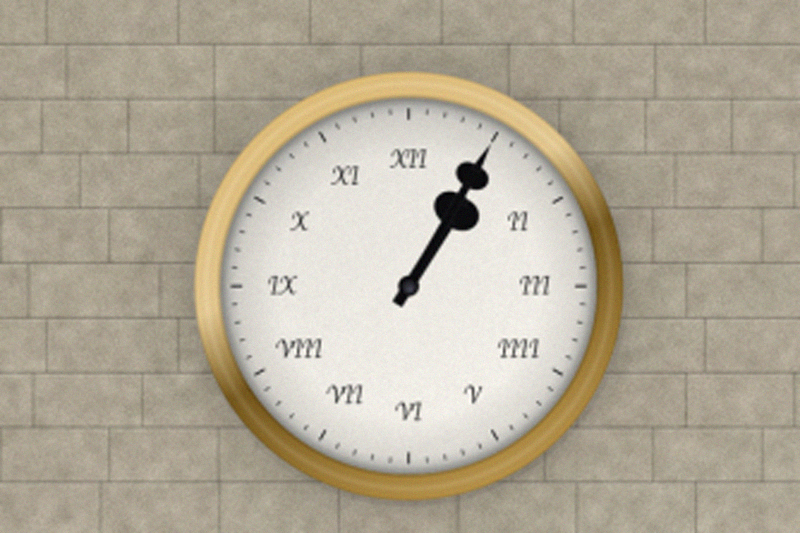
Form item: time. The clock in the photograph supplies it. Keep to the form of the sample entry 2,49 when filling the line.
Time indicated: 1,05
